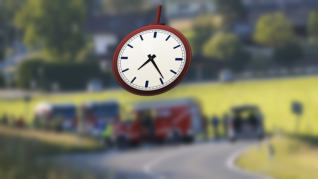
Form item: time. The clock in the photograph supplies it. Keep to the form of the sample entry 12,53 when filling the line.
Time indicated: 7,24
